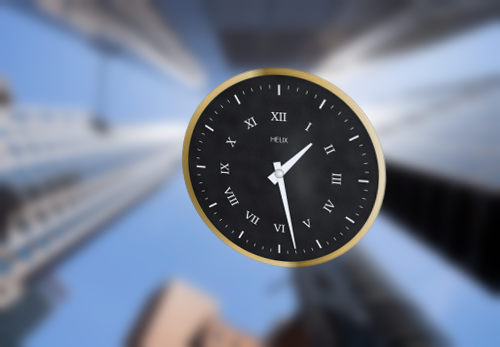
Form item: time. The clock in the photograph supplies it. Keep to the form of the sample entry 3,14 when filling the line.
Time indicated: 1,28
